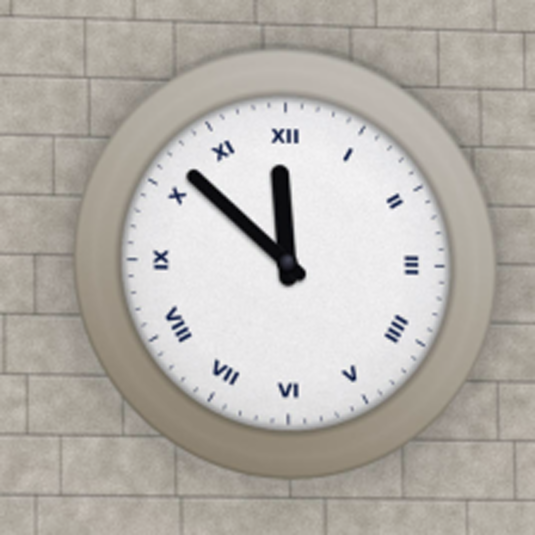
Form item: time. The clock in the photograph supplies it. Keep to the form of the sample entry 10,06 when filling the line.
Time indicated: 11,52
